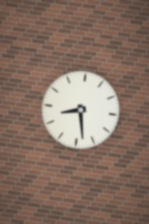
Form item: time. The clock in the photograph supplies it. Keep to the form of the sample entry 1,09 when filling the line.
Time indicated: 8,28
